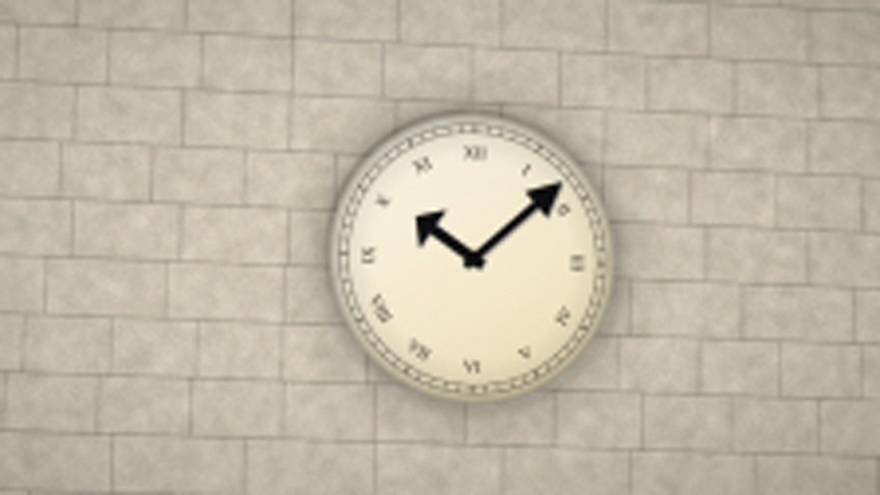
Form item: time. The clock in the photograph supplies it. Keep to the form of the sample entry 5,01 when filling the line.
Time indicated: 10,08
